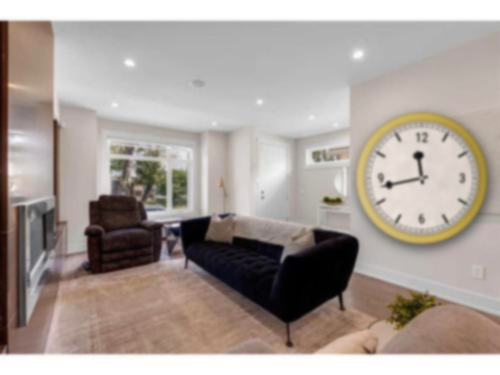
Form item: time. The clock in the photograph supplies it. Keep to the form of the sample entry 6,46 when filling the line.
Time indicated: 11,43
